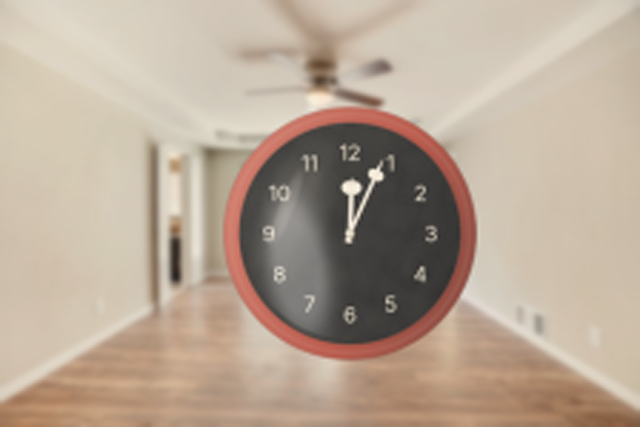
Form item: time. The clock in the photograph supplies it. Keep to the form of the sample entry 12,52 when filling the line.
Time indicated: 12,04
